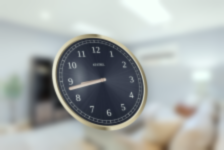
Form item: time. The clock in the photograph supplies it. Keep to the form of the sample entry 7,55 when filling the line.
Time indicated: 8,43
